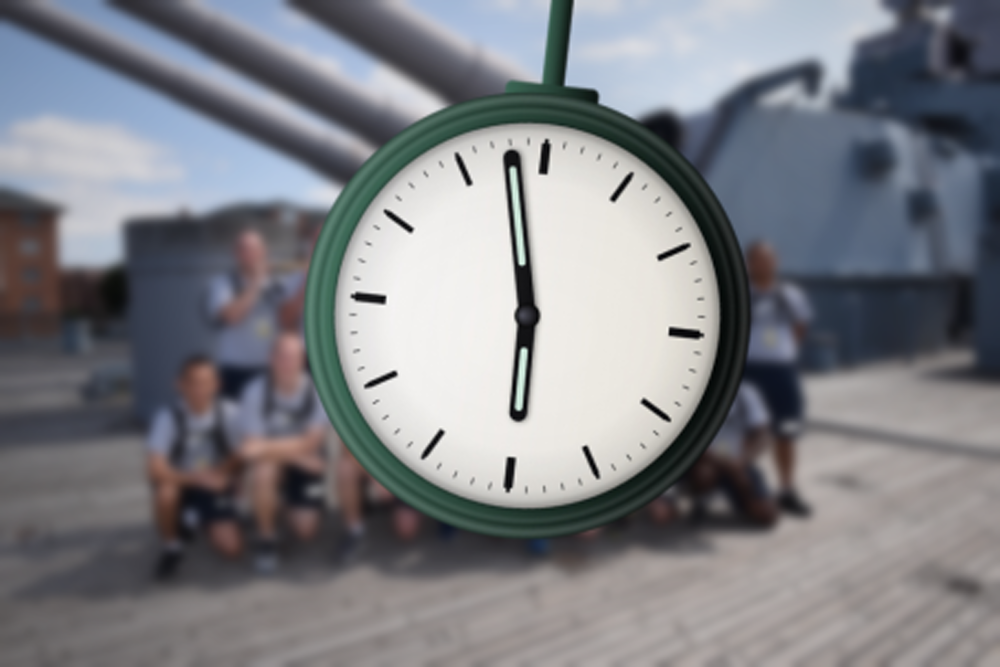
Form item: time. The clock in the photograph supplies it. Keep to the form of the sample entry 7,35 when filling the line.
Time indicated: 5,58
